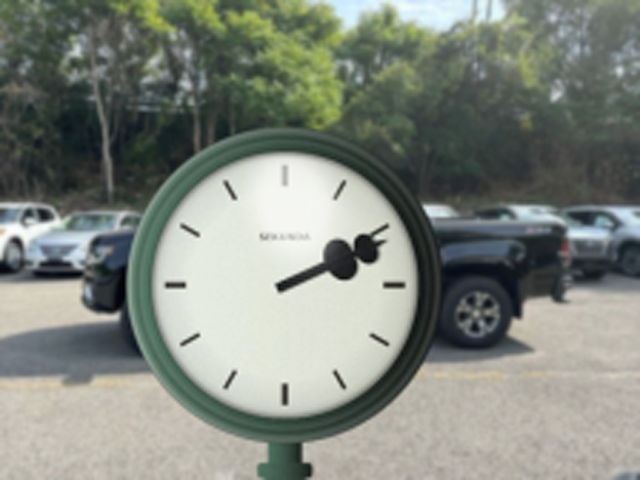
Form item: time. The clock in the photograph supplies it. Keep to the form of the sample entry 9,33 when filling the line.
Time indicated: 2,11
